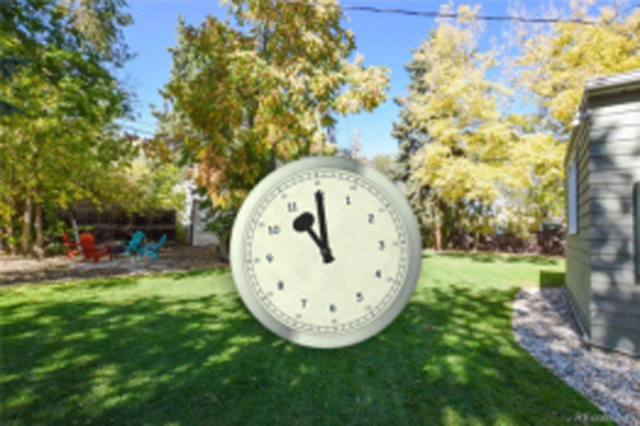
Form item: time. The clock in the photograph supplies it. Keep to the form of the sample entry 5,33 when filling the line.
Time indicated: 11,00
